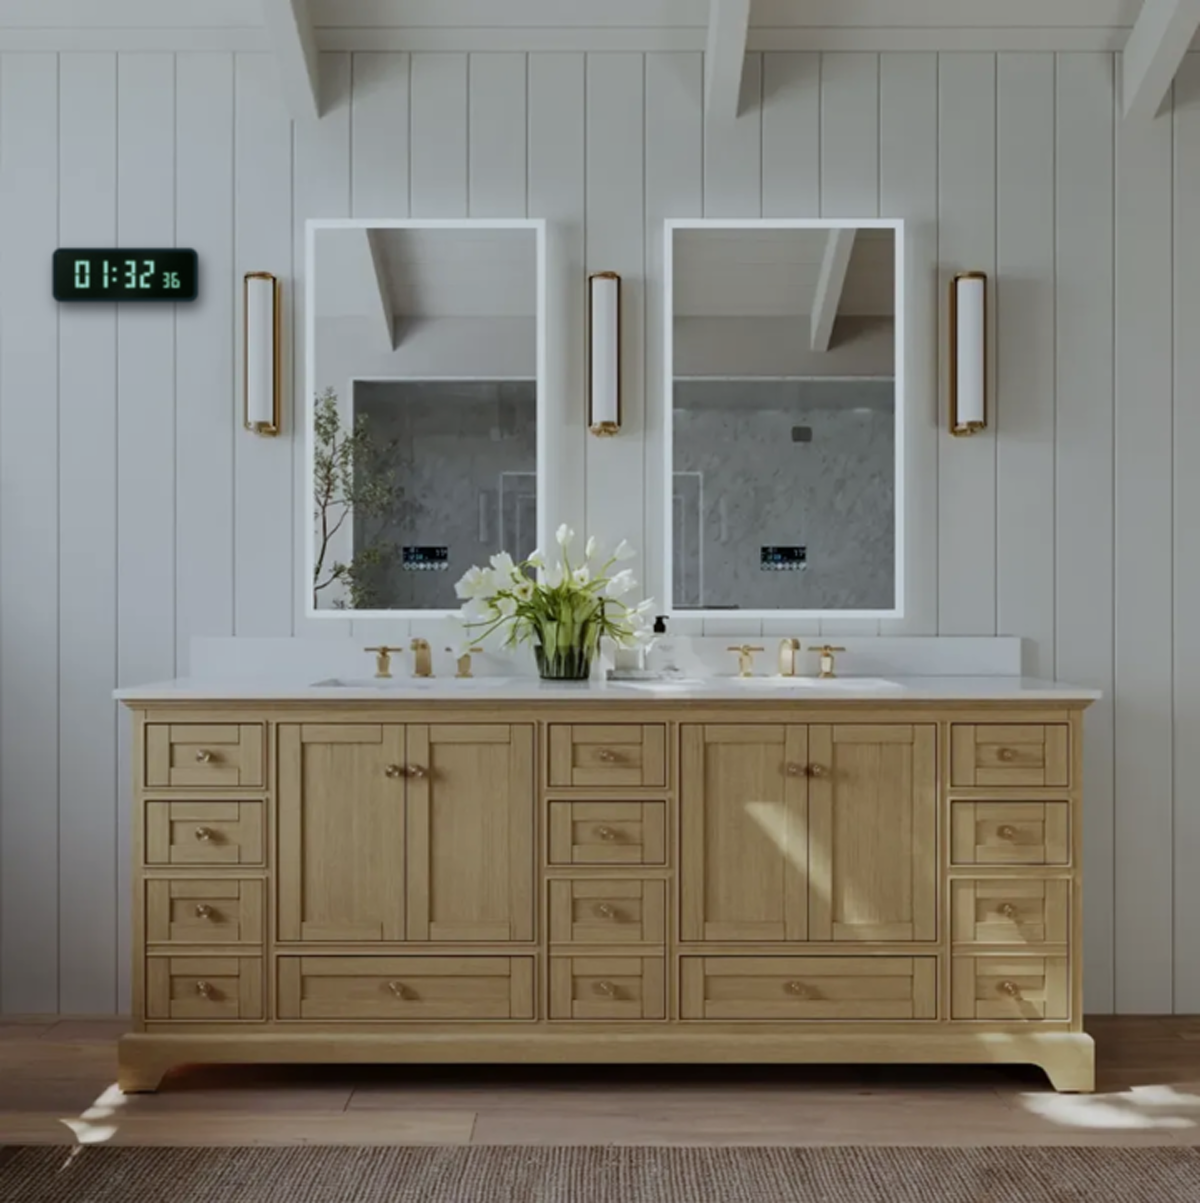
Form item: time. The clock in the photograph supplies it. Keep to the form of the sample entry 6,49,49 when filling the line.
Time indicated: 1,32,36
